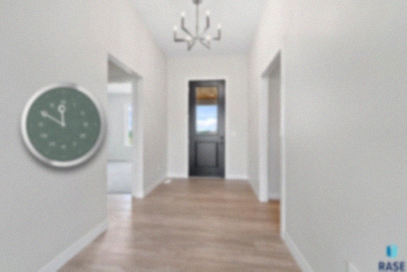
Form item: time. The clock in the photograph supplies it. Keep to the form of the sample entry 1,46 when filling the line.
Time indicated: 11,50
